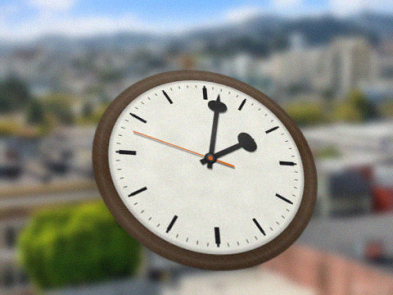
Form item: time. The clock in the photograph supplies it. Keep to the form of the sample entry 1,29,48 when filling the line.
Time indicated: 2,01,48
